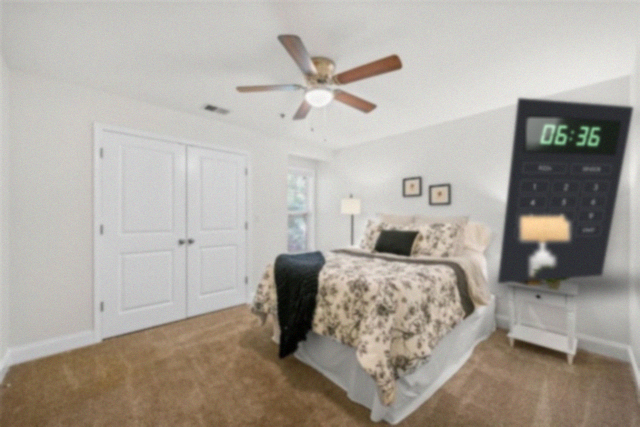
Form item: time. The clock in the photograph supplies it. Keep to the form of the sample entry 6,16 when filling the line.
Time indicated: 6,36
